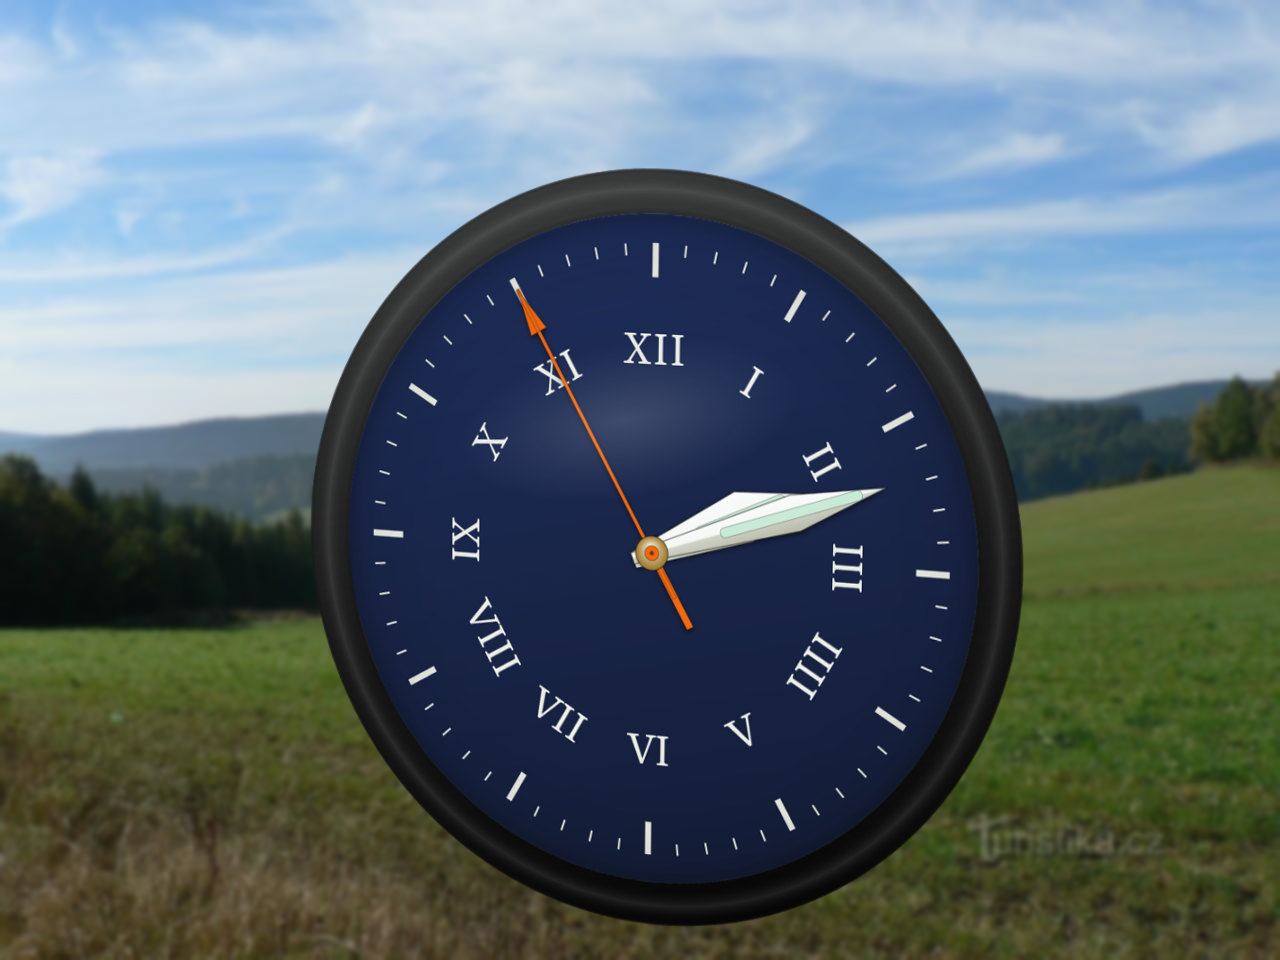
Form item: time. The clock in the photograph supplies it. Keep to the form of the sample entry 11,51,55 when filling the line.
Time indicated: 2,11,55
